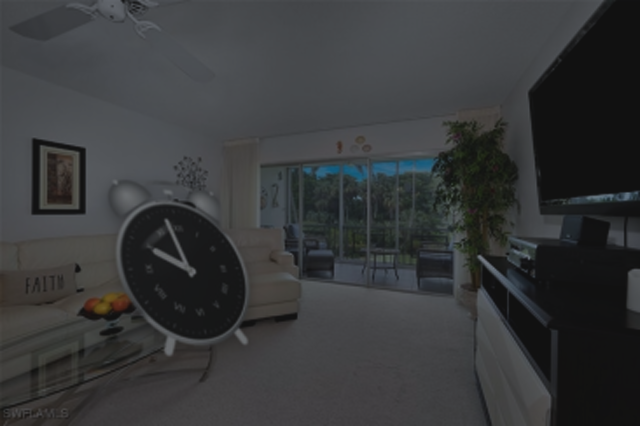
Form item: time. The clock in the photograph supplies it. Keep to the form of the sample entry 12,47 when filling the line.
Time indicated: 9,58
